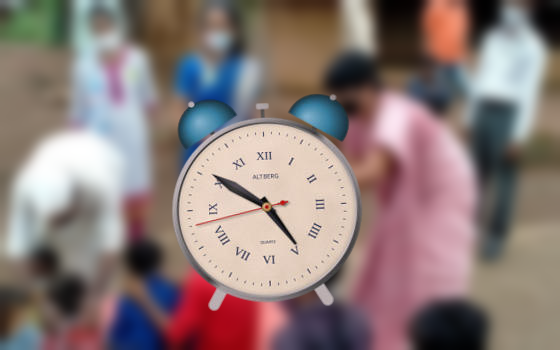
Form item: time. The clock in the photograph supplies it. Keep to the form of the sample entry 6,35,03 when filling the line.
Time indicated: 4,50,43
